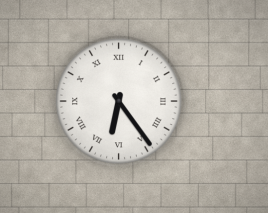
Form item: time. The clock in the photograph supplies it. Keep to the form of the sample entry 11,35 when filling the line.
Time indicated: 6,24
